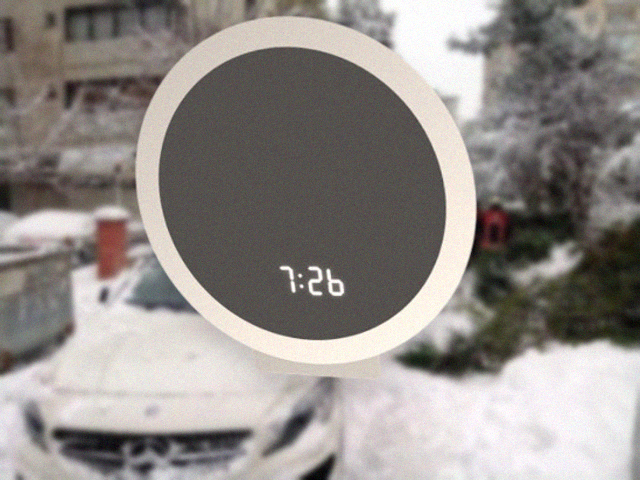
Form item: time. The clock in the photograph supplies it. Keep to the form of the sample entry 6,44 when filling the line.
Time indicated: 7,26
